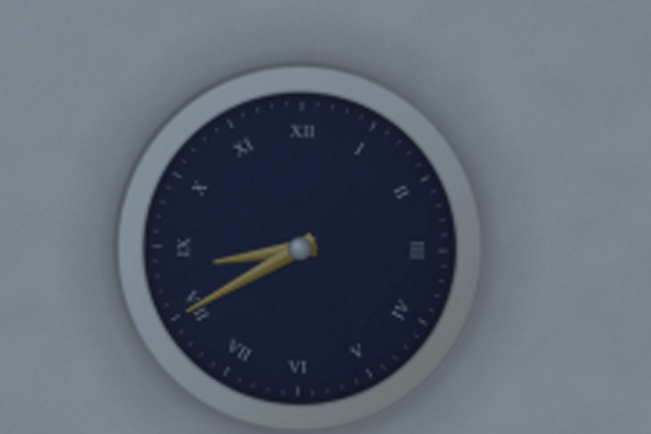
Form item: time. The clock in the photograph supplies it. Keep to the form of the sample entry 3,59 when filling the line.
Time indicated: 8,40
